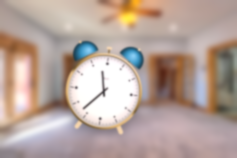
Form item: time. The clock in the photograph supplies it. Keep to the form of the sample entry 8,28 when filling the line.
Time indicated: 11,37
